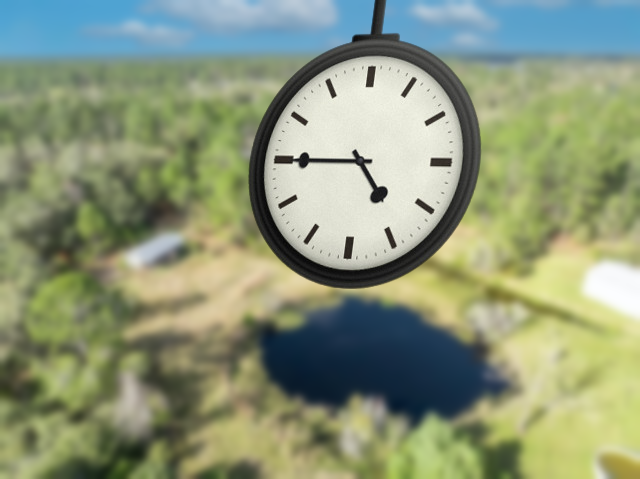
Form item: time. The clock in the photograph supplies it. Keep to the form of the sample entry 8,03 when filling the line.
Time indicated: 4,45
